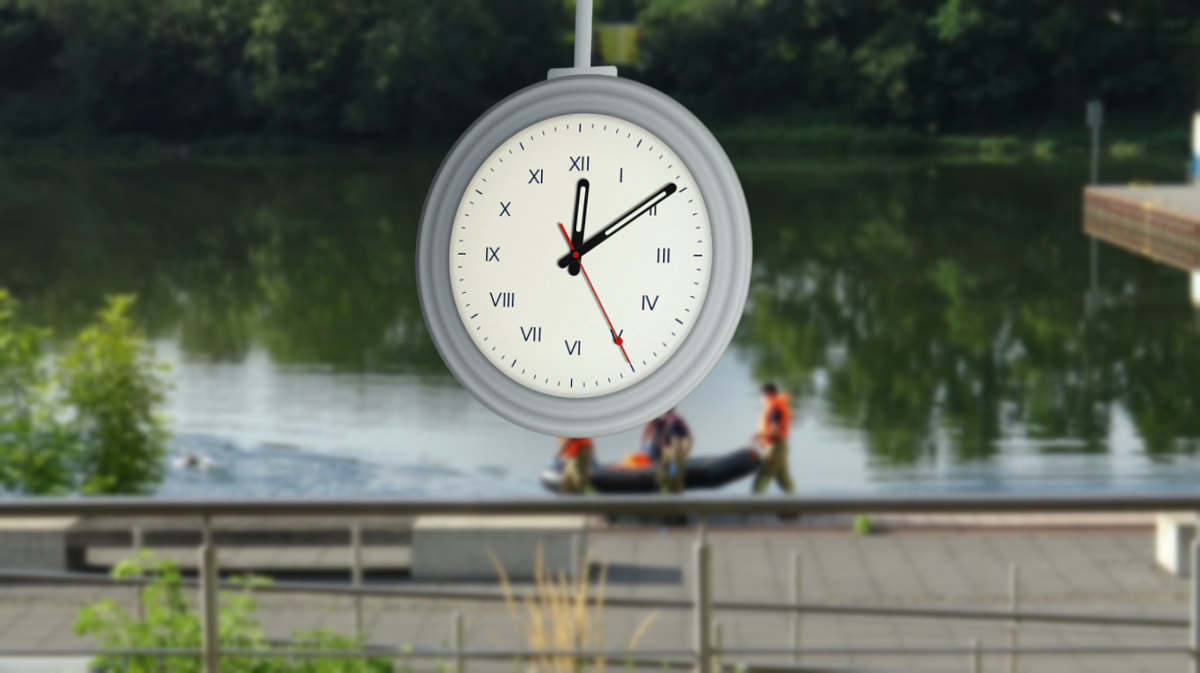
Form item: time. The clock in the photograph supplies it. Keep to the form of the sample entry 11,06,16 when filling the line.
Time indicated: 12,09,25
